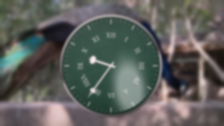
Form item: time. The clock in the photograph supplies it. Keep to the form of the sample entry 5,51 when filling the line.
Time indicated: 9,36
